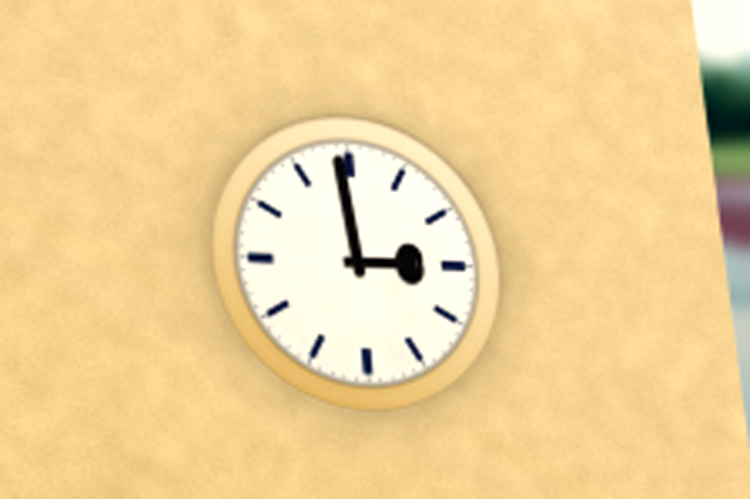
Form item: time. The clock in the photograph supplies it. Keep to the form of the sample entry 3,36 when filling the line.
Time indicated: 2,59
